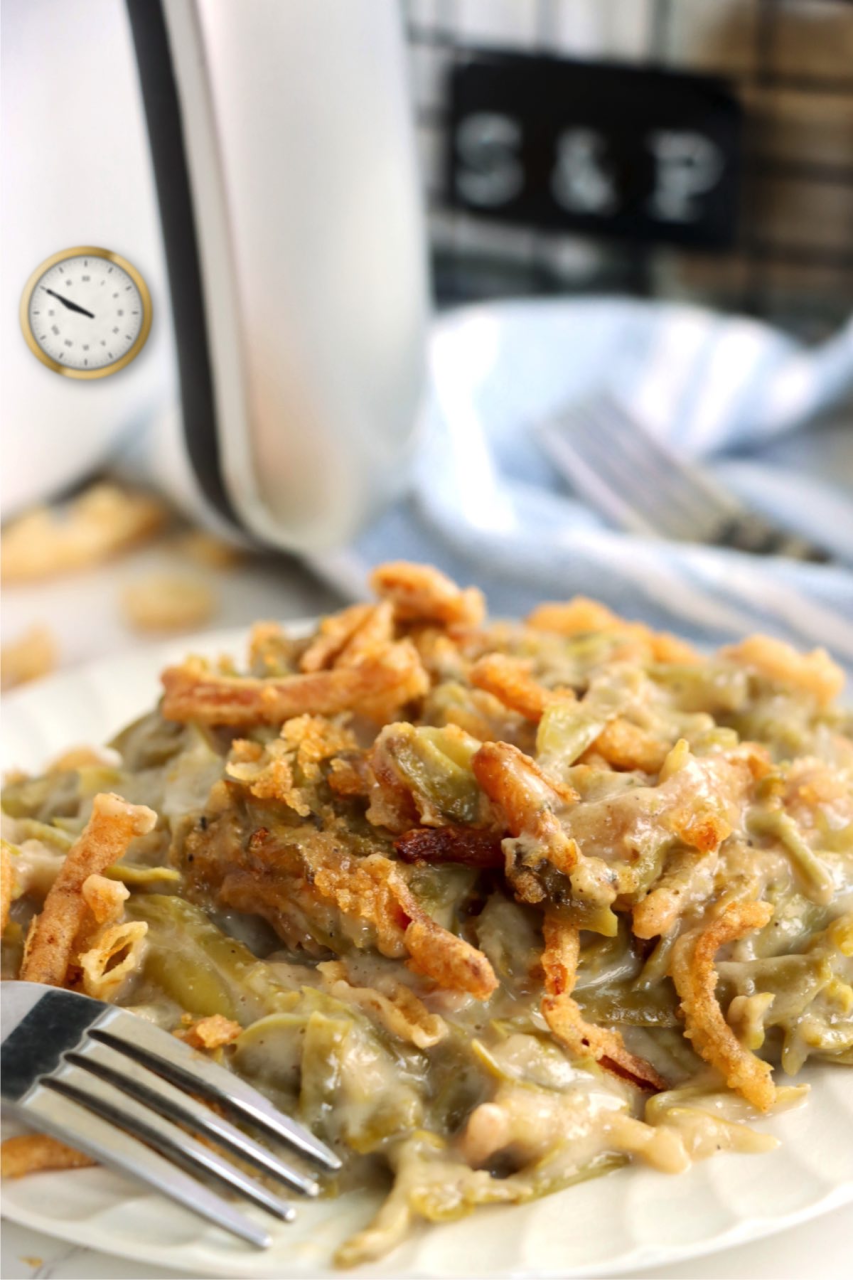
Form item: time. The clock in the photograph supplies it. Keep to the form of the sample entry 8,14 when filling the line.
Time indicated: 9,50
